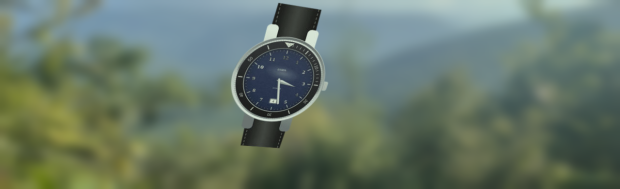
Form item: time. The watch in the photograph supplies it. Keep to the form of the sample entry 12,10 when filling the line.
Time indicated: 3,28
